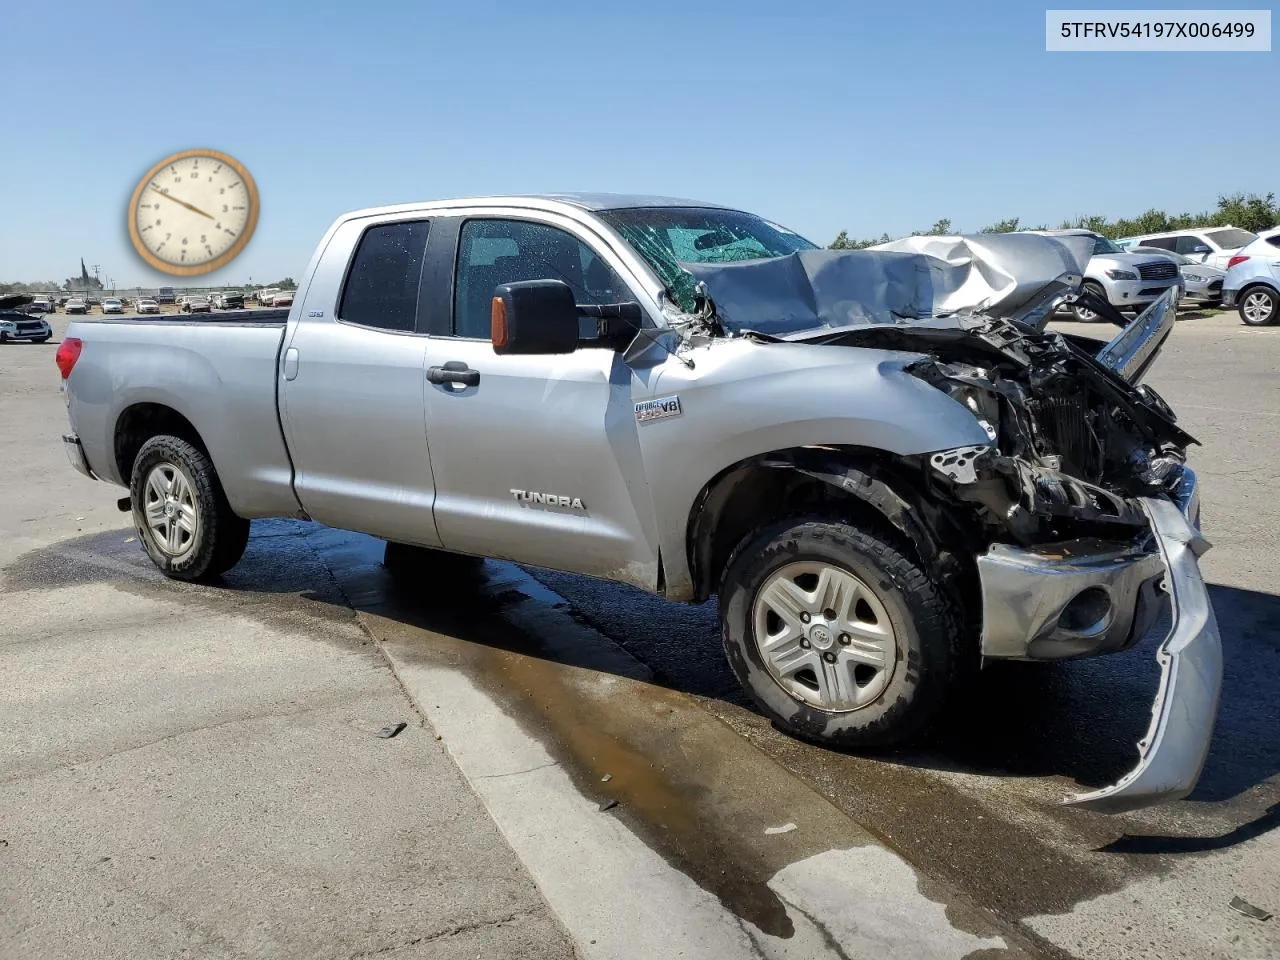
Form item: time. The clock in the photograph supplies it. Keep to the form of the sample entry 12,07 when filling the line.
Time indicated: 3,49
